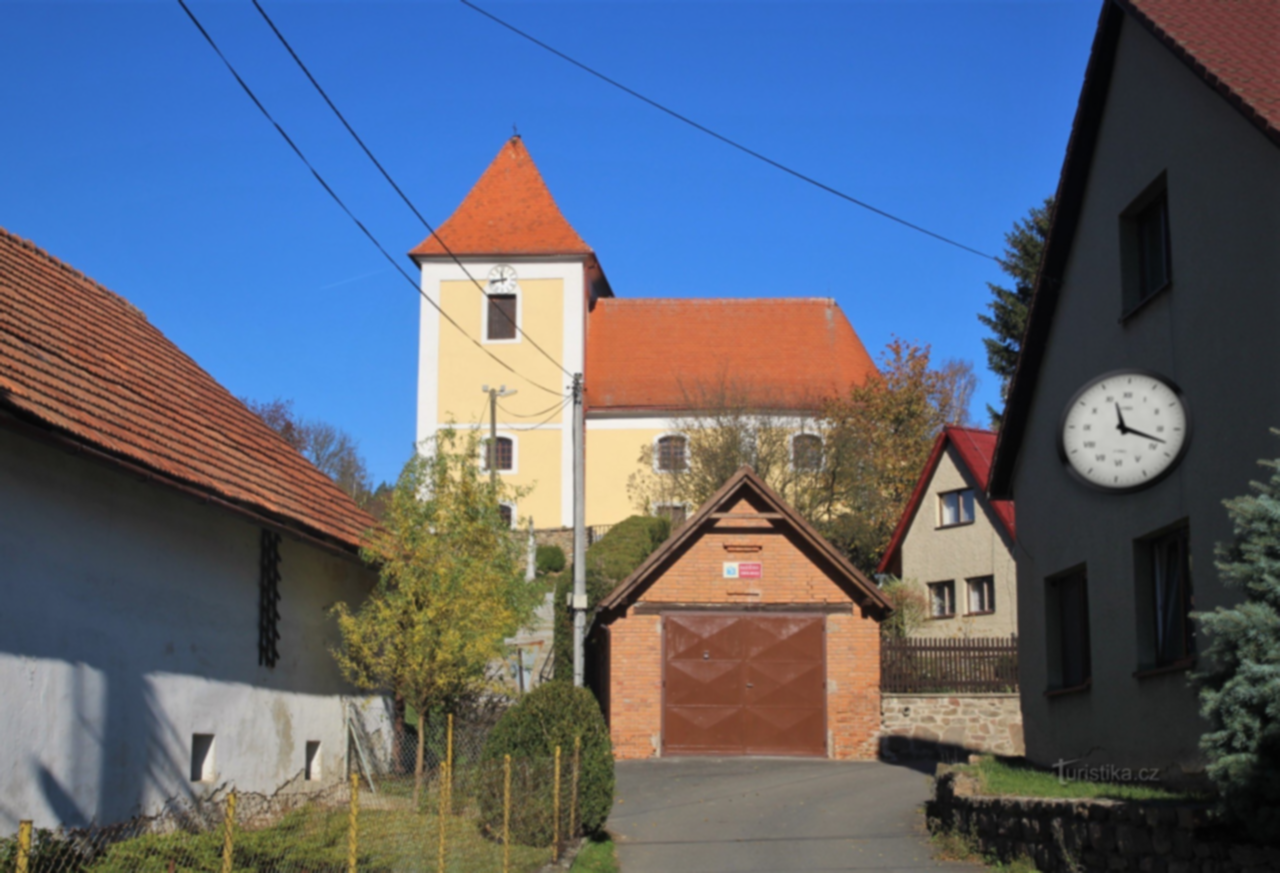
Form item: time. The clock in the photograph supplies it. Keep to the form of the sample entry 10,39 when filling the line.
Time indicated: 11,18
